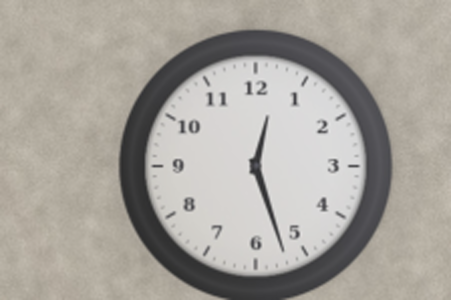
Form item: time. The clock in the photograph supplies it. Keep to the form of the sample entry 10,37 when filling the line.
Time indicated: 12,27
